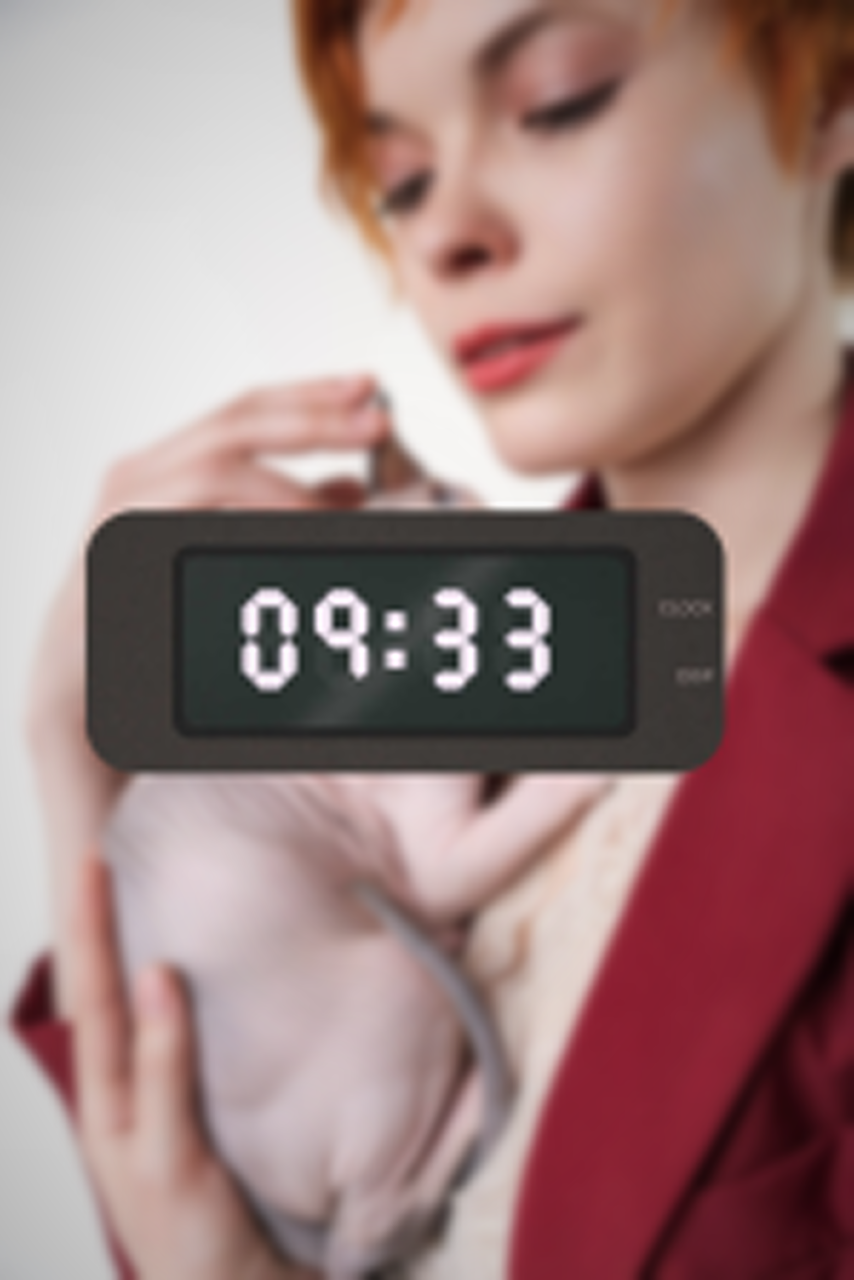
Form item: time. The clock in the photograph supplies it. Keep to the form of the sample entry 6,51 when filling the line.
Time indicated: 9,33
